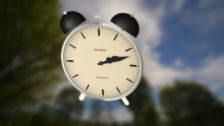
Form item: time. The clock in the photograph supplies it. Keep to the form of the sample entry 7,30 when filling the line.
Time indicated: 2,12
